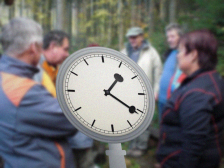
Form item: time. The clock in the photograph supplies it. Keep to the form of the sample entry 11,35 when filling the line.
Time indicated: 1,21
